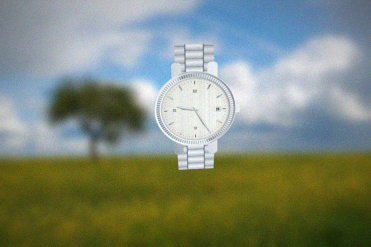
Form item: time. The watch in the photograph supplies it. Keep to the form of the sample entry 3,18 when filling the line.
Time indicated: 9,25
